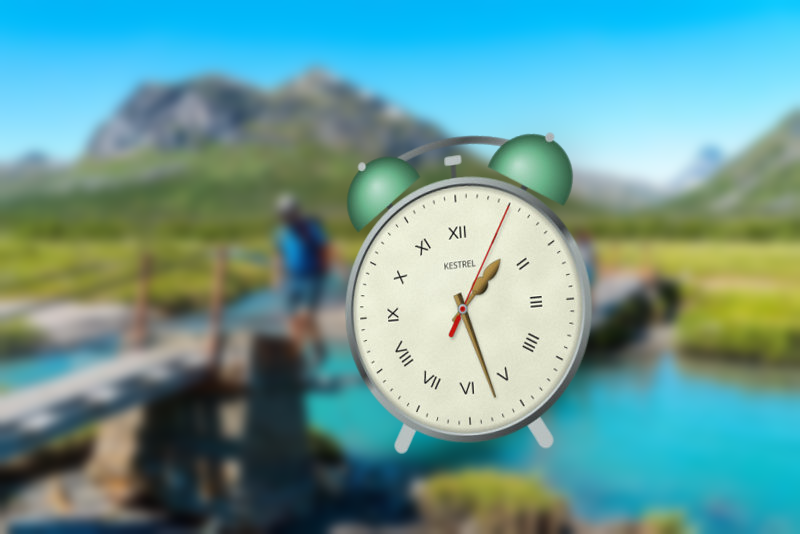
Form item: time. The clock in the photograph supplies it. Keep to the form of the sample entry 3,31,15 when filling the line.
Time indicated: 1,27,05
